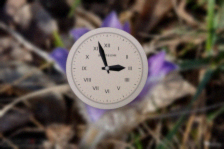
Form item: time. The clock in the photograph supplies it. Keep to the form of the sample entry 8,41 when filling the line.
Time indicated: 2,57
